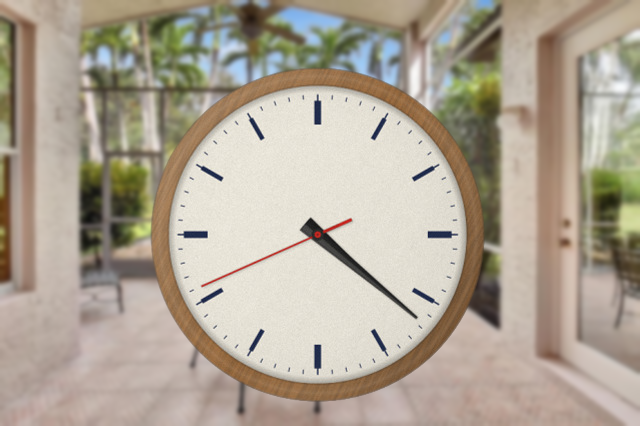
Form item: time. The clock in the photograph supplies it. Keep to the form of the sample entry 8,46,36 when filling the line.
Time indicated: 4,21,41
